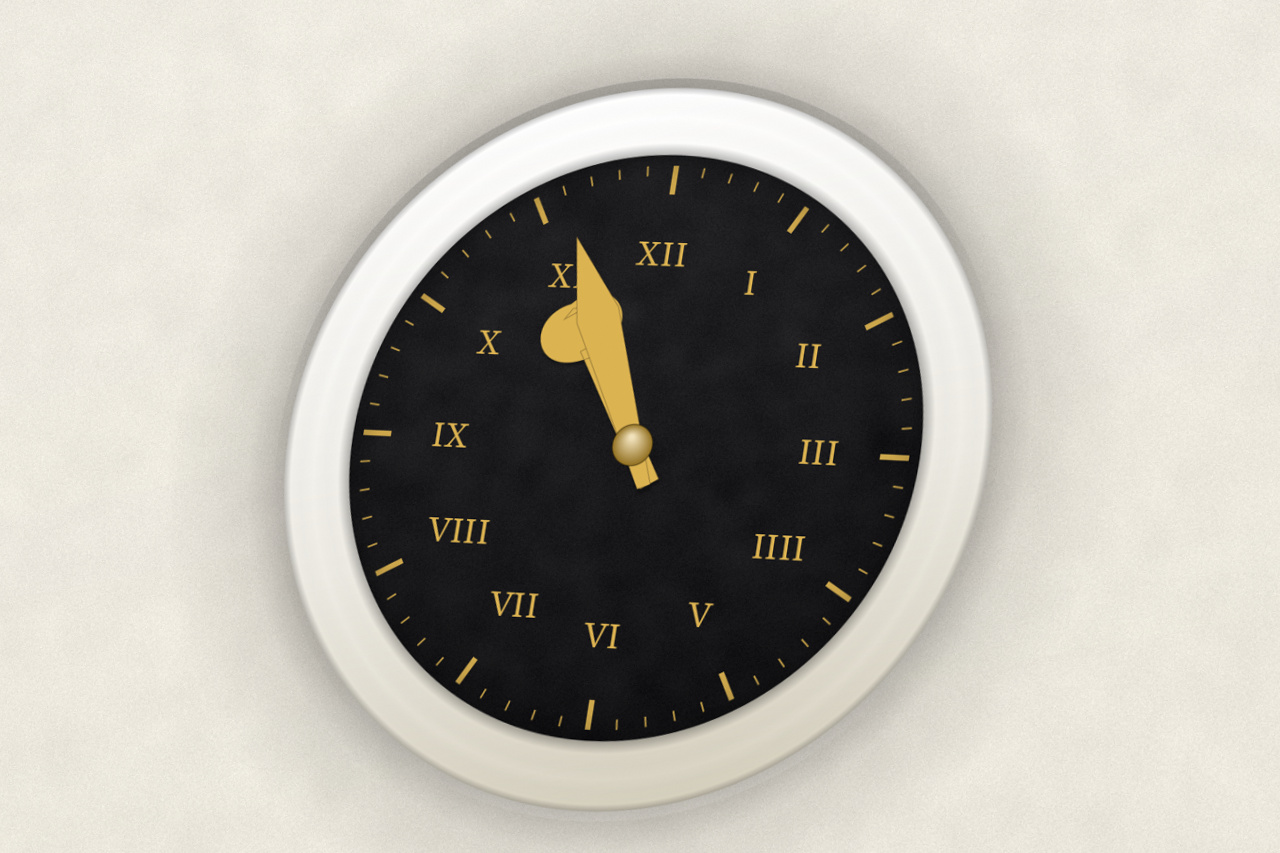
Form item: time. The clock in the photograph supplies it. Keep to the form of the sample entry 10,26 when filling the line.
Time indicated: 10,56
